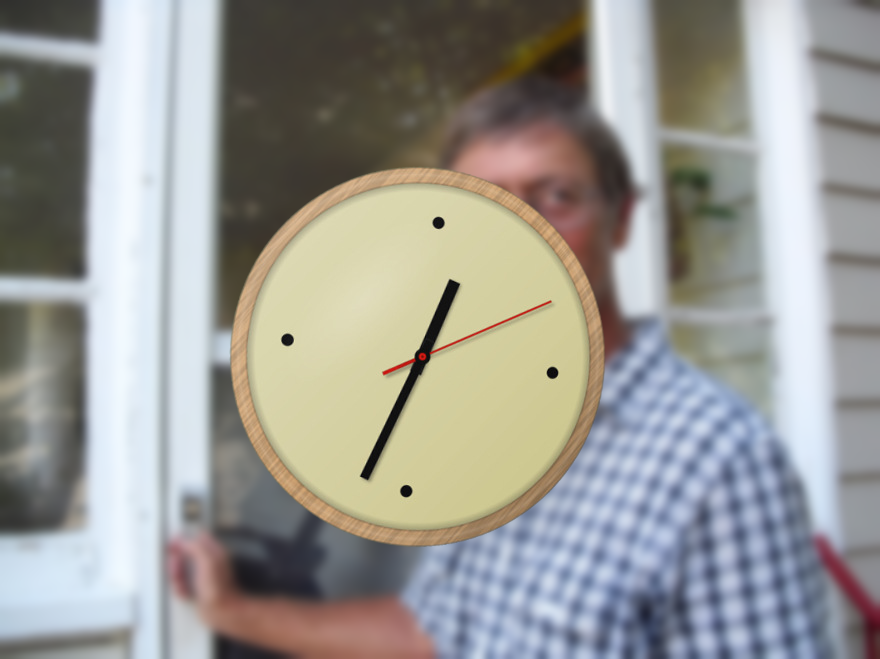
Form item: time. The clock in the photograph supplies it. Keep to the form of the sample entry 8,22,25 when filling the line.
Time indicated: 12,33,10
